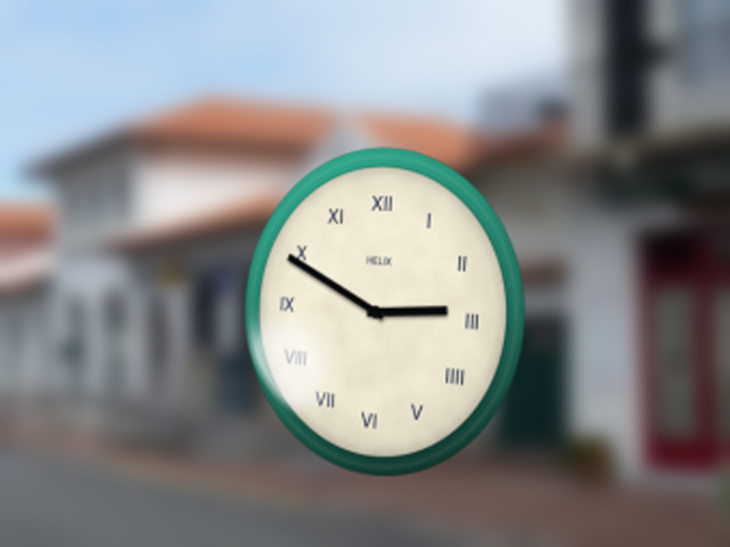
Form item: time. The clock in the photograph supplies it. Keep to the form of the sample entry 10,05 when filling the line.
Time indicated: 2,49
